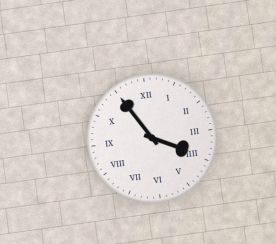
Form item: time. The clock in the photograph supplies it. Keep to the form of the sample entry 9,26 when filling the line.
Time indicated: 3,55
